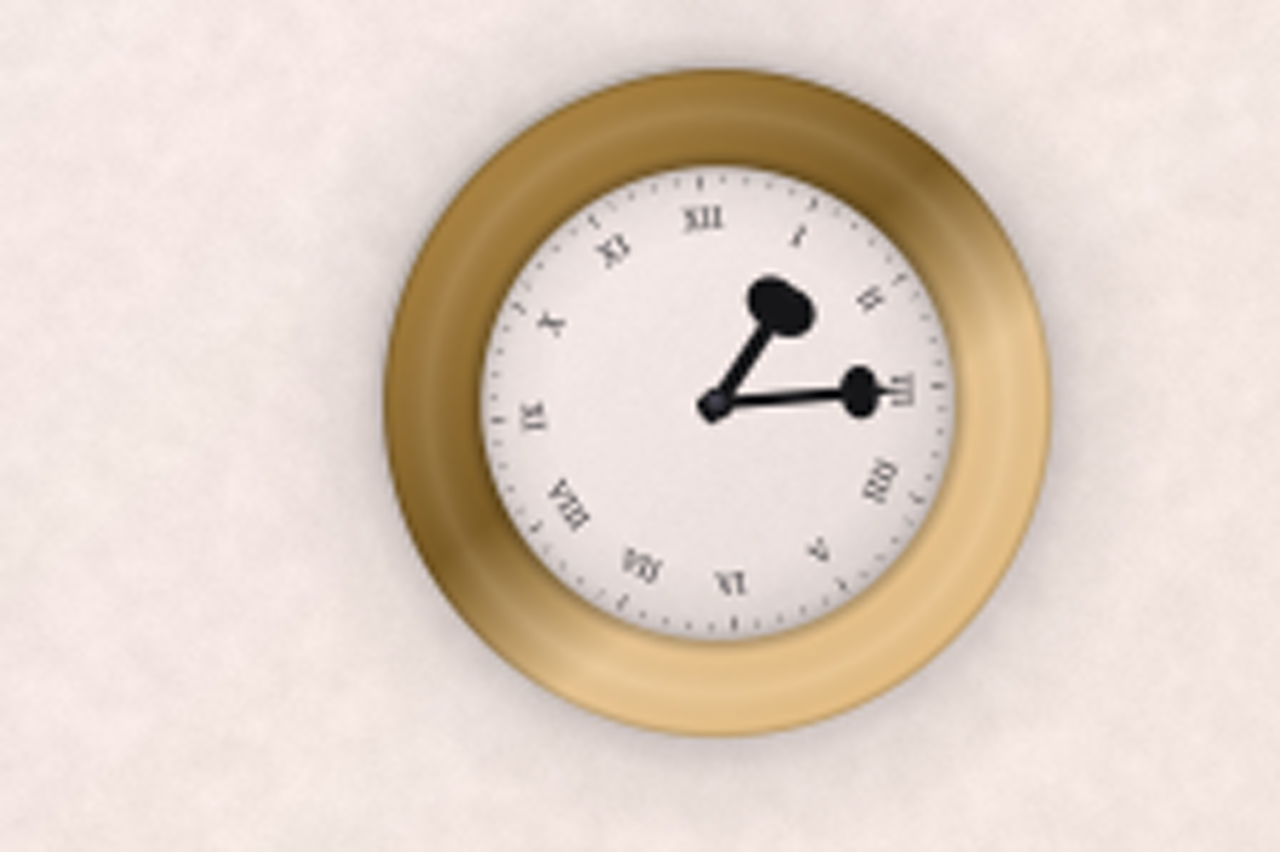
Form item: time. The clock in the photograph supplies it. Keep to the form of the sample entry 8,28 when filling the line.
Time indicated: 1,15
